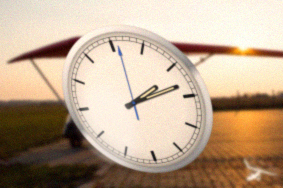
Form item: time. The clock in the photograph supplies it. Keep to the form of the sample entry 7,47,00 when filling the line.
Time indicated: 2,13,01
